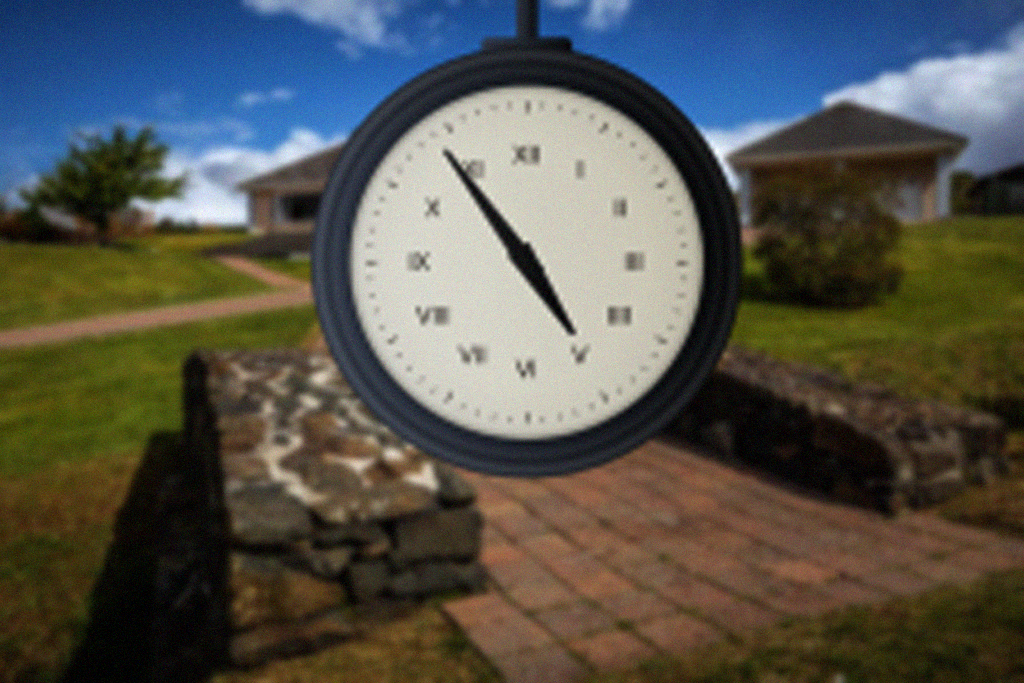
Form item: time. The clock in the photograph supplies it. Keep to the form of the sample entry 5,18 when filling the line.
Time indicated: 4,54
